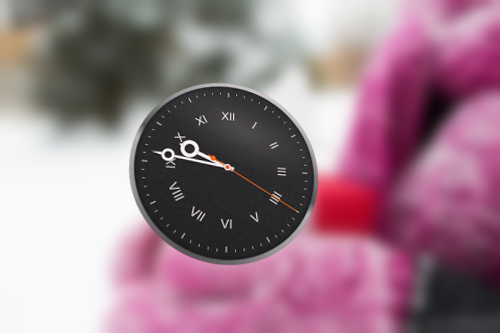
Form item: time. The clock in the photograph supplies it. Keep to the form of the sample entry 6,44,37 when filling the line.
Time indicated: 9,46,20
